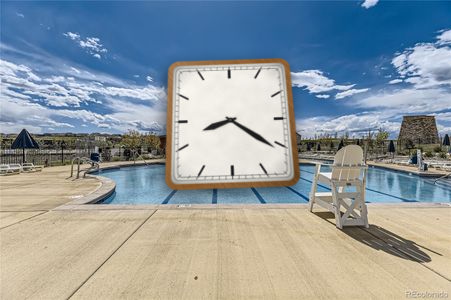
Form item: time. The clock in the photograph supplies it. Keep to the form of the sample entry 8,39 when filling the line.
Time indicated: 8,21
